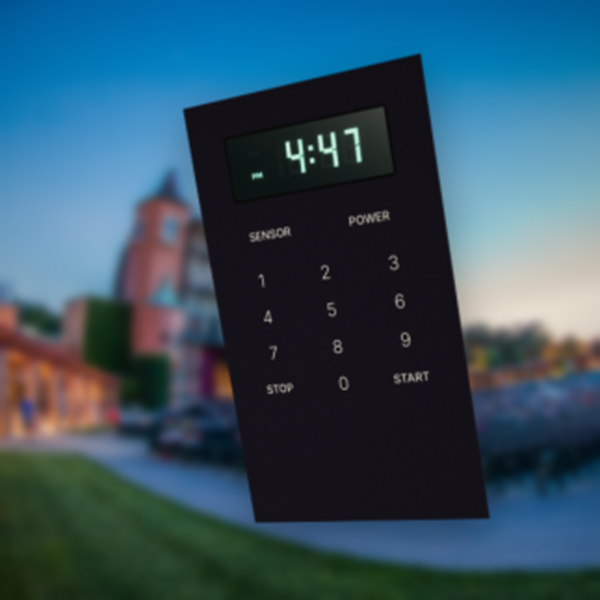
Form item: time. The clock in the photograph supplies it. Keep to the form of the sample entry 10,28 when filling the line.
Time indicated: 4,47
